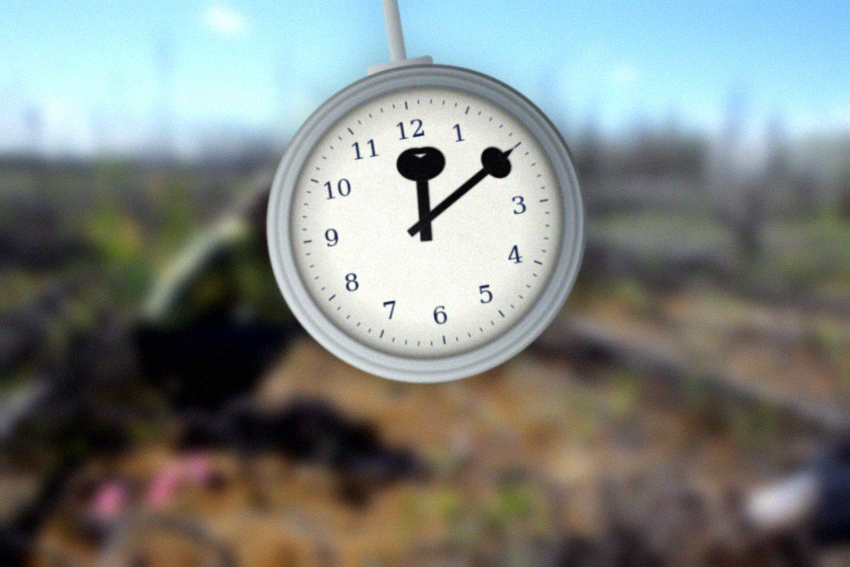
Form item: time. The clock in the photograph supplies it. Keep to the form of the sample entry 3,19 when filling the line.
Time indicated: 12,10
